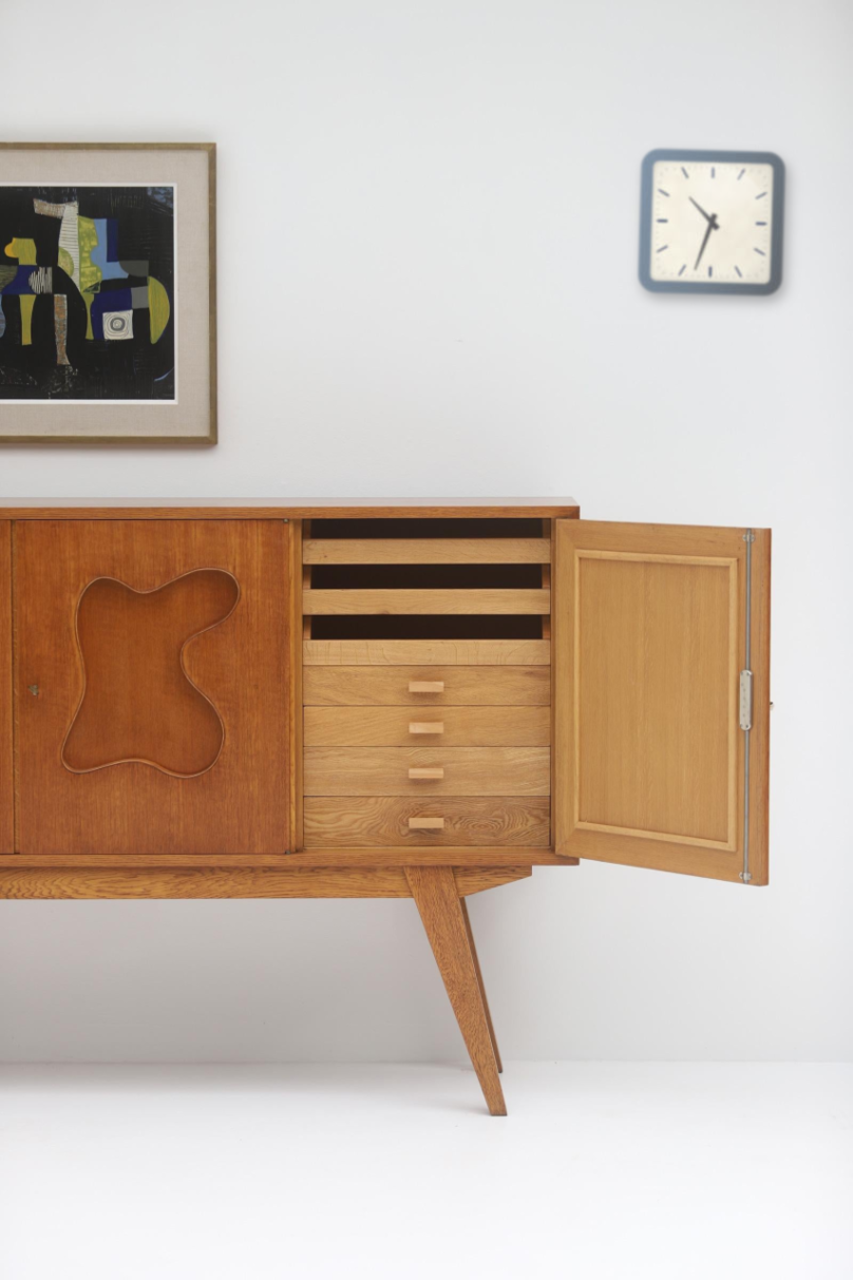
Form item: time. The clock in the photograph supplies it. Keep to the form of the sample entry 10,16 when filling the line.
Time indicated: 10,33
